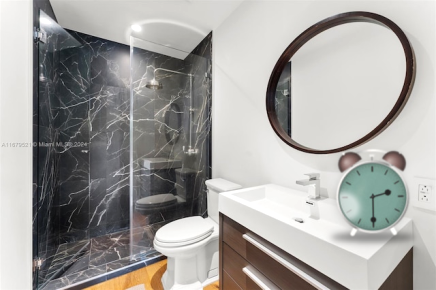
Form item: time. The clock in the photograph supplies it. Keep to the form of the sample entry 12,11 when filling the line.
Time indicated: 2,30
